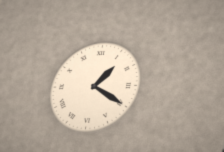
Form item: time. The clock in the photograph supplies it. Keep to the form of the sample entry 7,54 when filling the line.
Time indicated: 1,20
